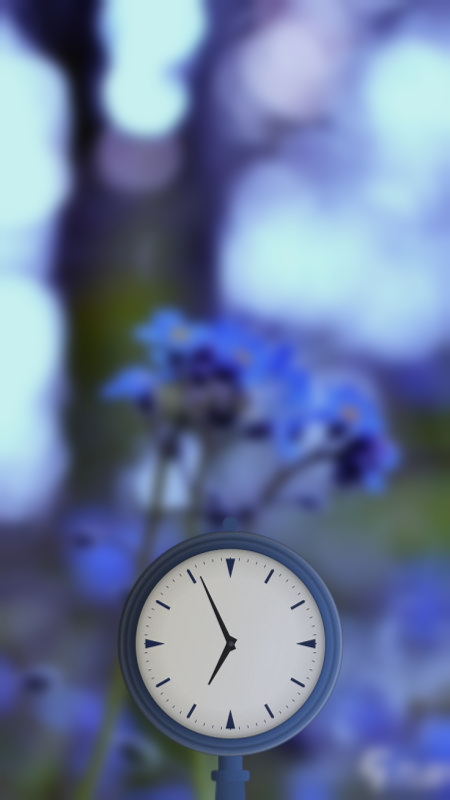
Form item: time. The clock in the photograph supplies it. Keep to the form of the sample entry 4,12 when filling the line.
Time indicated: 6,56
